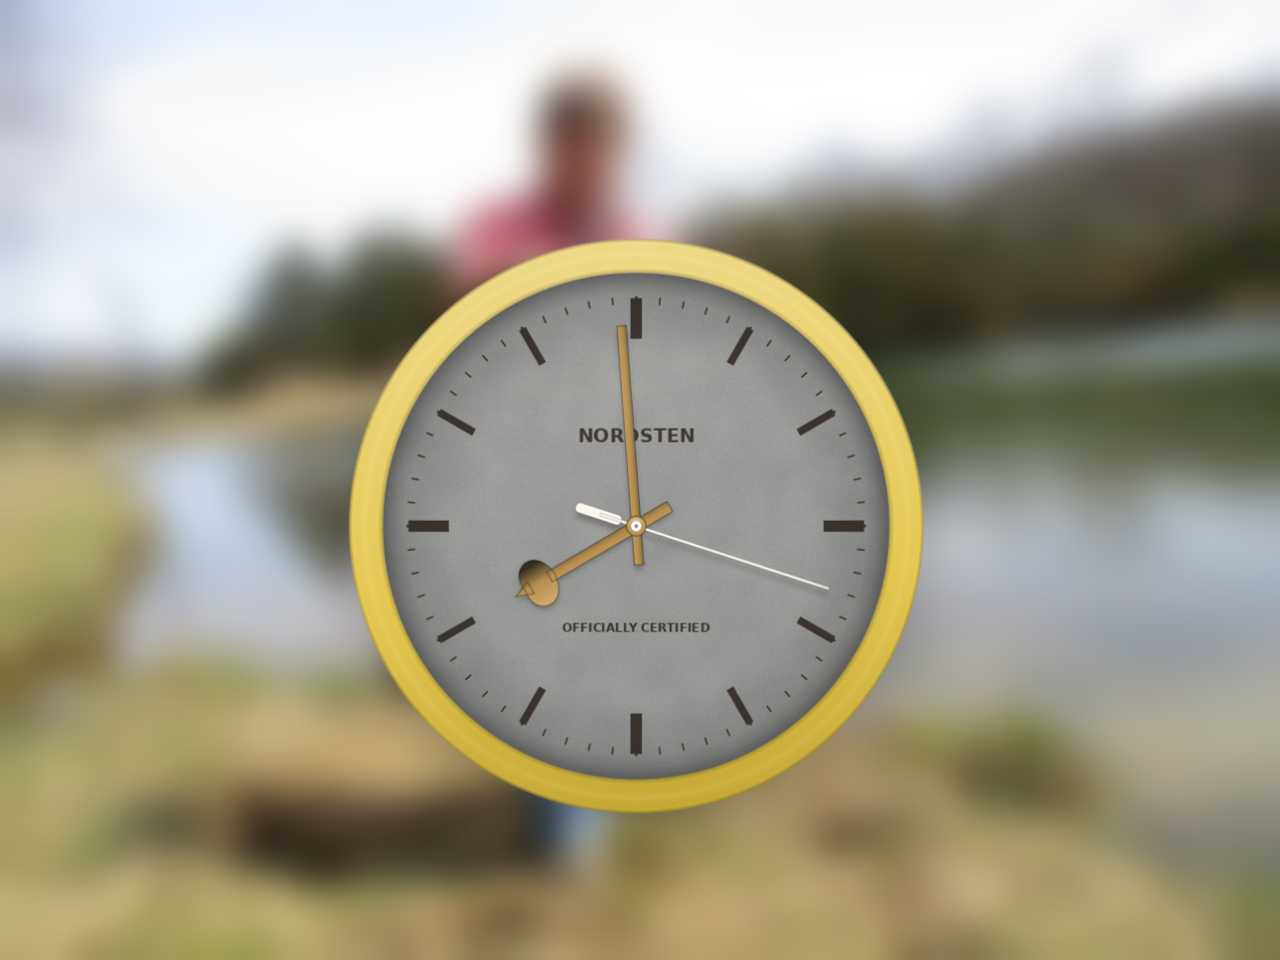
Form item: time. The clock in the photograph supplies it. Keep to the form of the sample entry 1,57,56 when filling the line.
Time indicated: 7,59,18
